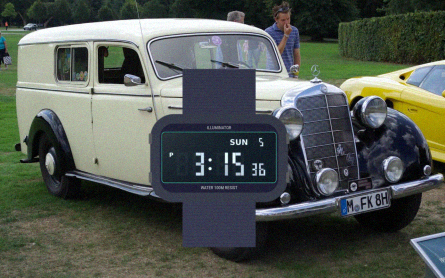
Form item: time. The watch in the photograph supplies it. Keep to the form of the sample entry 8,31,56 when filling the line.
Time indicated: 3,15,36
